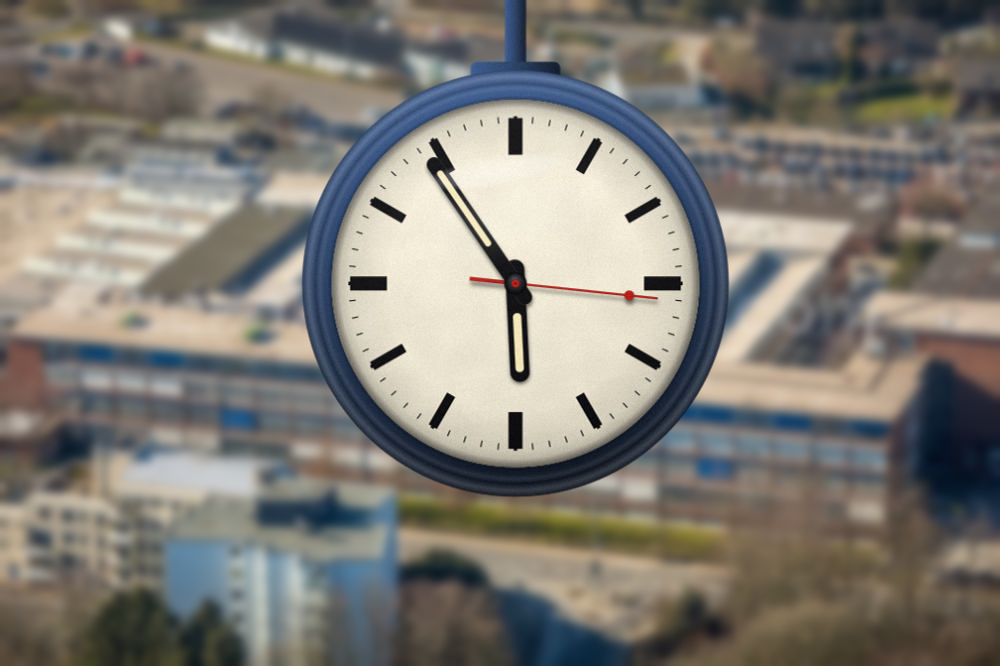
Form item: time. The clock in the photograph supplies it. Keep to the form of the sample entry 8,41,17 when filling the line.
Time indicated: 5,54,16
